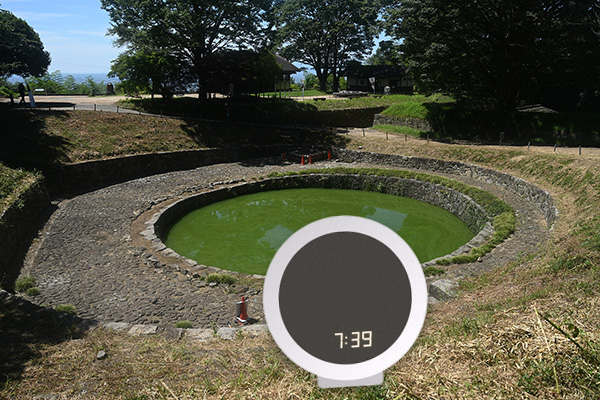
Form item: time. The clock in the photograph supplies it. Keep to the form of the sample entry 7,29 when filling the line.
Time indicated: 7,39
